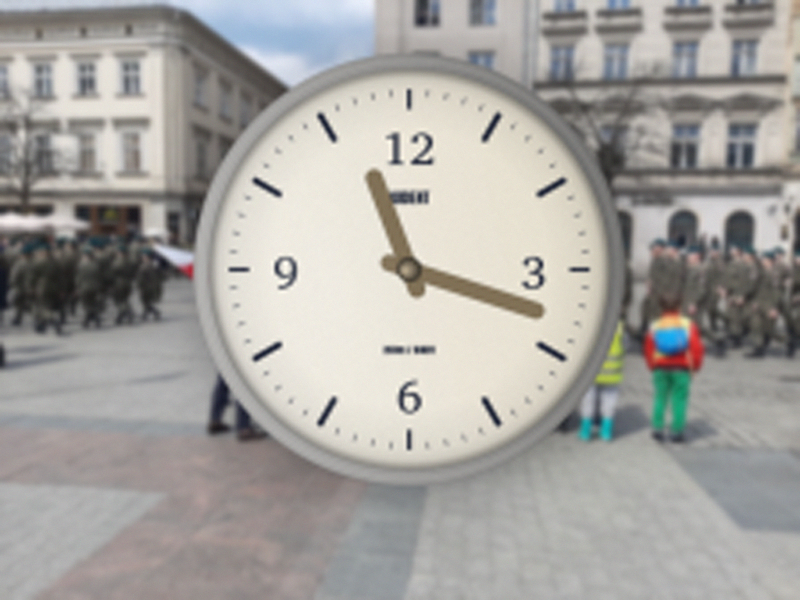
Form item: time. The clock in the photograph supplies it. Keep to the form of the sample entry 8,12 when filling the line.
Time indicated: 11,18
